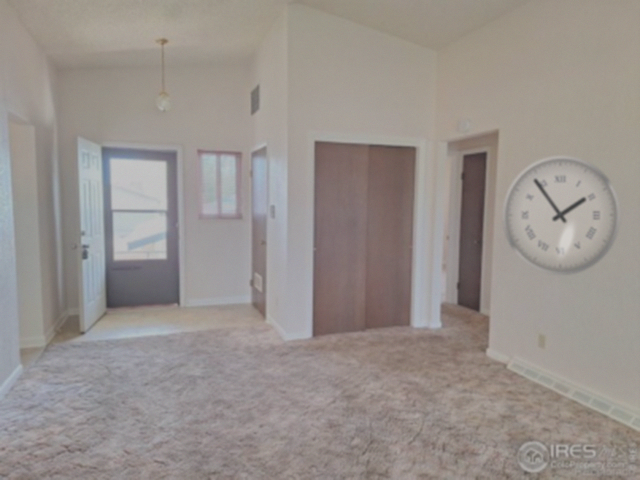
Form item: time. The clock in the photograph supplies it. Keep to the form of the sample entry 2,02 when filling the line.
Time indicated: 1,54
